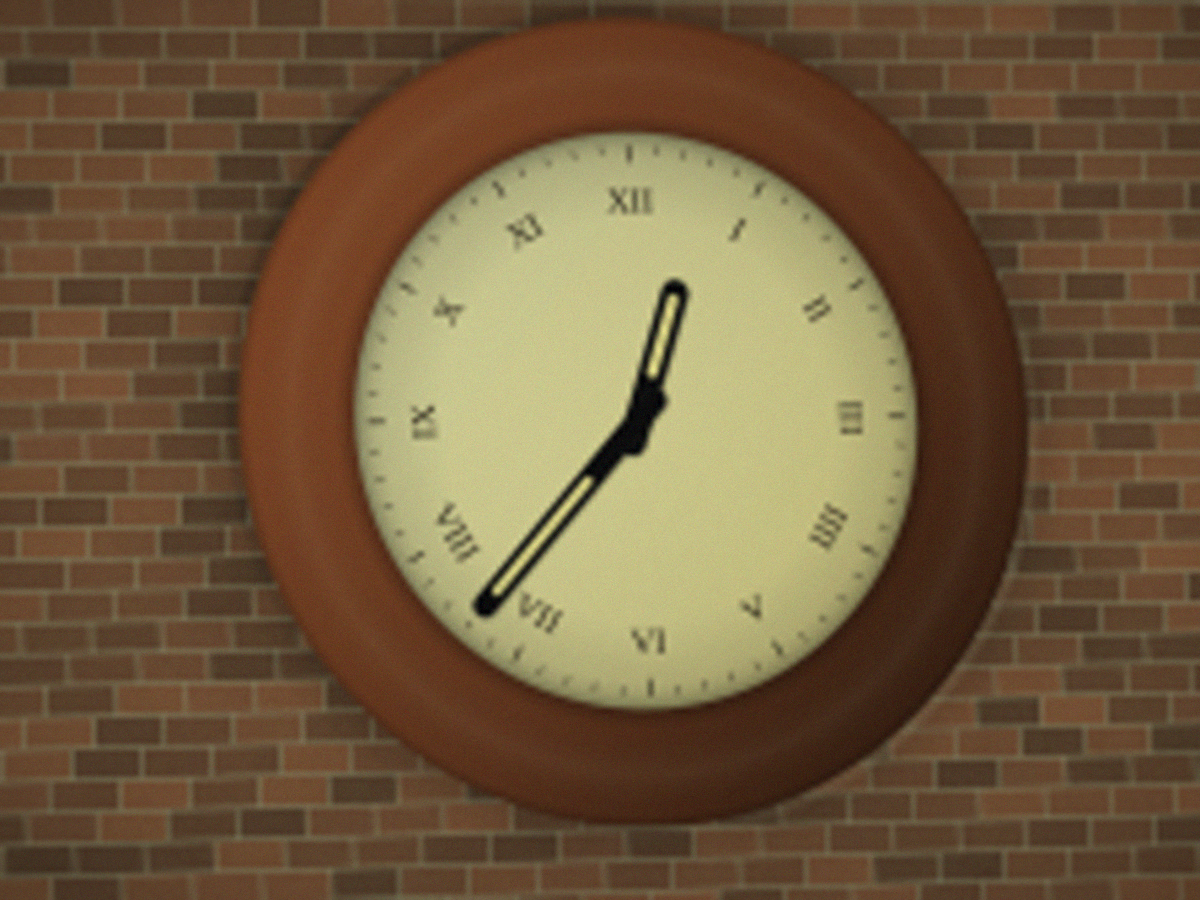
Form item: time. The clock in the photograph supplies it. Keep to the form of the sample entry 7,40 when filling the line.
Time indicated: 12,37
